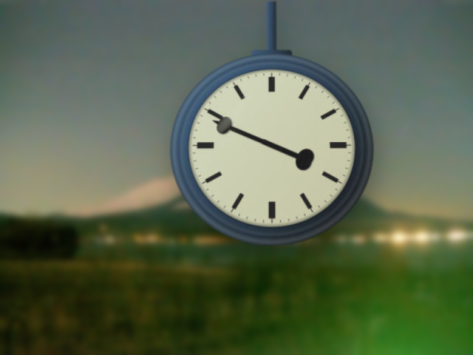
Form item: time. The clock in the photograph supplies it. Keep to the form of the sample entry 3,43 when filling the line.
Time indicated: 3,49
